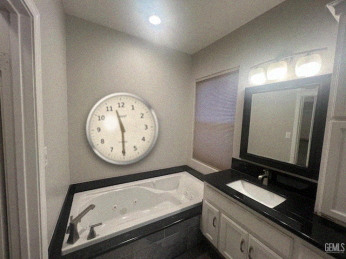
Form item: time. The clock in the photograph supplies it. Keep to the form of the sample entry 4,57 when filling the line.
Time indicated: 11,30
